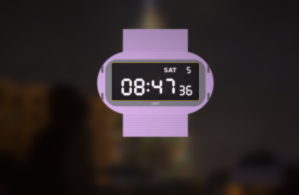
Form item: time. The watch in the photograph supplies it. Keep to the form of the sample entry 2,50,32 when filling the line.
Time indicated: 8,47,36
